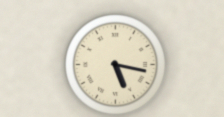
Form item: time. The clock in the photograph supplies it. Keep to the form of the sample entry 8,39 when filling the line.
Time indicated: 5,17
